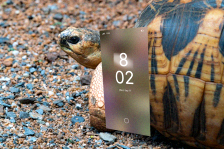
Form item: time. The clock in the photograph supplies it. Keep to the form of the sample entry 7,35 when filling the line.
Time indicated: 8,02
